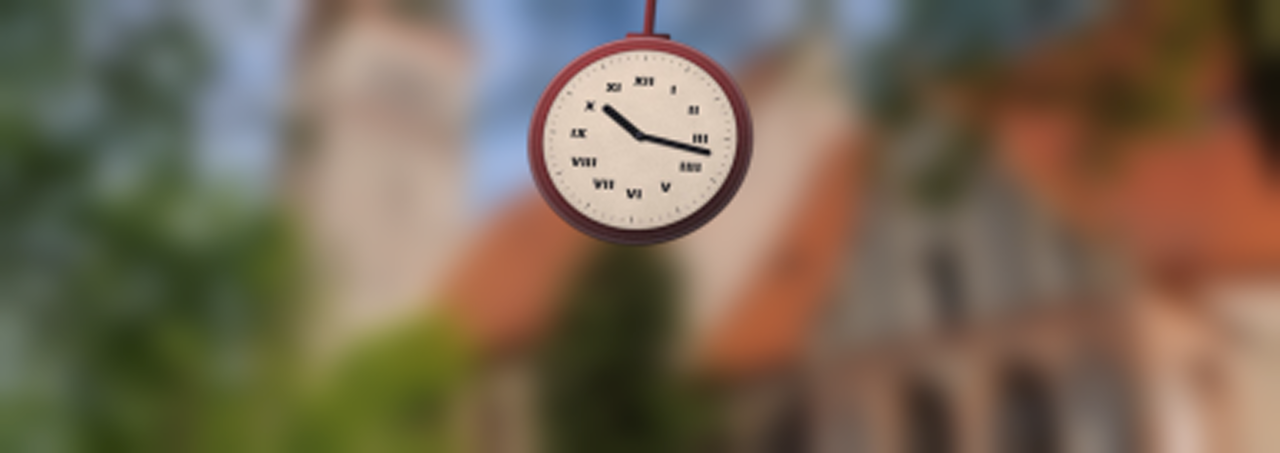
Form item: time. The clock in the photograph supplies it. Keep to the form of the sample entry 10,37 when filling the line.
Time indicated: 10,17
